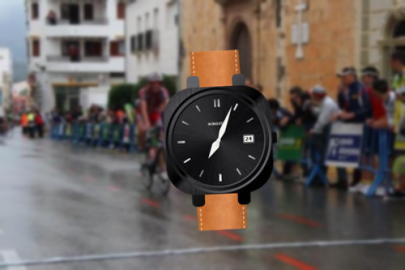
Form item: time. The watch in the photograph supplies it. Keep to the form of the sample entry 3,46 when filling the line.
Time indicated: 7,04
